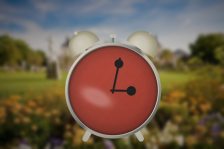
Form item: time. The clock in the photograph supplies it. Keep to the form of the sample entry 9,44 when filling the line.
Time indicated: 3,02
